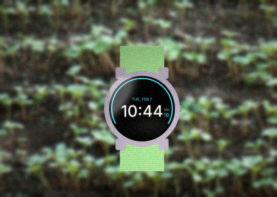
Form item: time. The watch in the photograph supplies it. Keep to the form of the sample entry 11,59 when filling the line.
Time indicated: 10,44
